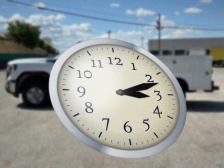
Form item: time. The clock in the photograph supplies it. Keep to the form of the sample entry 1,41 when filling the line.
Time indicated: 3,12
